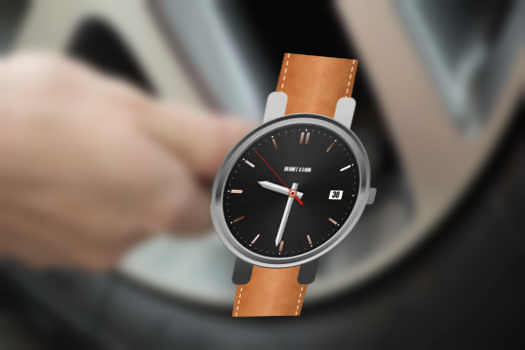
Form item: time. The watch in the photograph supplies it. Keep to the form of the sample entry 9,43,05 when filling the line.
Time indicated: 9,30,52
